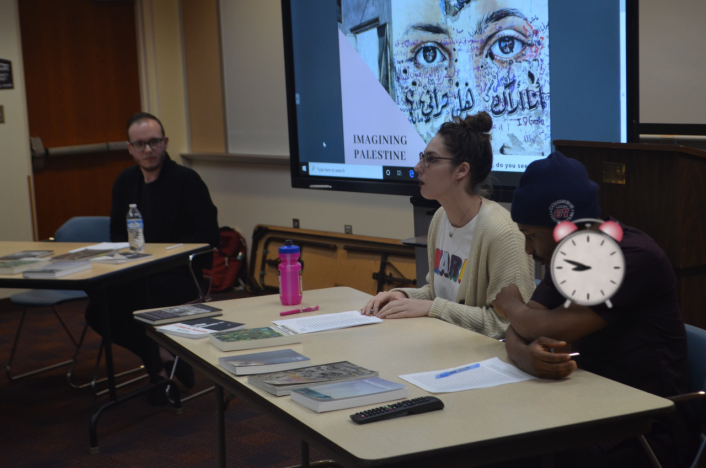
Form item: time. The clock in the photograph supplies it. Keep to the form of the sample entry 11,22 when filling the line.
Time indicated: 8,48
